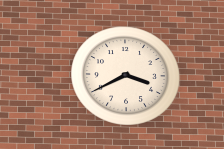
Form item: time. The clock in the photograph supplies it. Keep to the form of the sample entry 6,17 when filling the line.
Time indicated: 3,40
